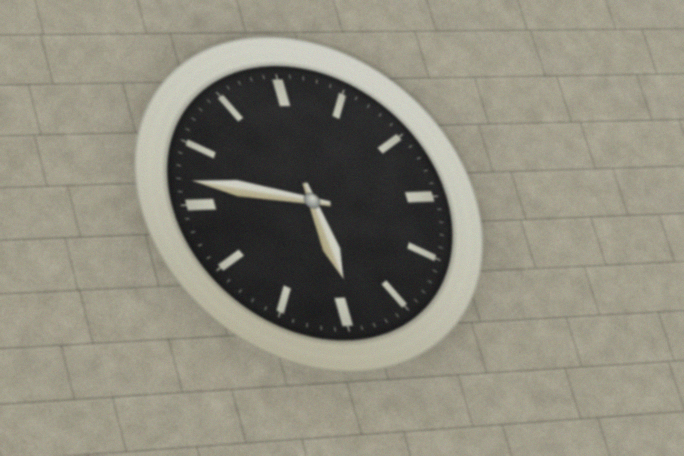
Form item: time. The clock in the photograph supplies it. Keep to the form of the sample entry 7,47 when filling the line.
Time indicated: 5,47
